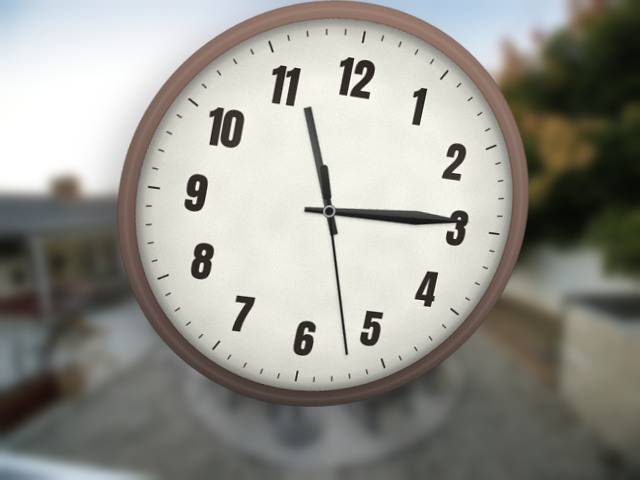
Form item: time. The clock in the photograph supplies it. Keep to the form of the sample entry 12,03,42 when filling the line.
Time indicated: 11,14,27
